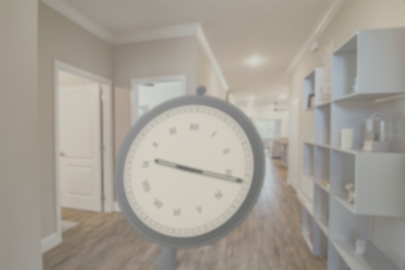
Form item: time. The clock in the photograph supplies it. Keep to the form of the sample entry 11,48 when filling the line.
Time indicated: 9,16
